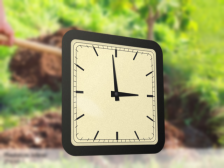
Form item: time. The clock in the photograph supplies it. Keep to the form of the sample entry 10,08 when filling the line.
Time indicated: 2,59
